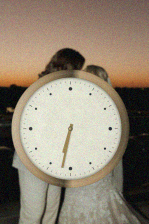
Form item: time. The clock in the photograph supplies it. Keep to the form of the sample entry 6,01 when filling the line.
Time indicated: 6,32
